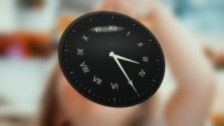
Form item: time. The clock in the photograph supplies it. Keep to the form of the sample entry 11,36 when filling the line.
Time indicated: 3,25
